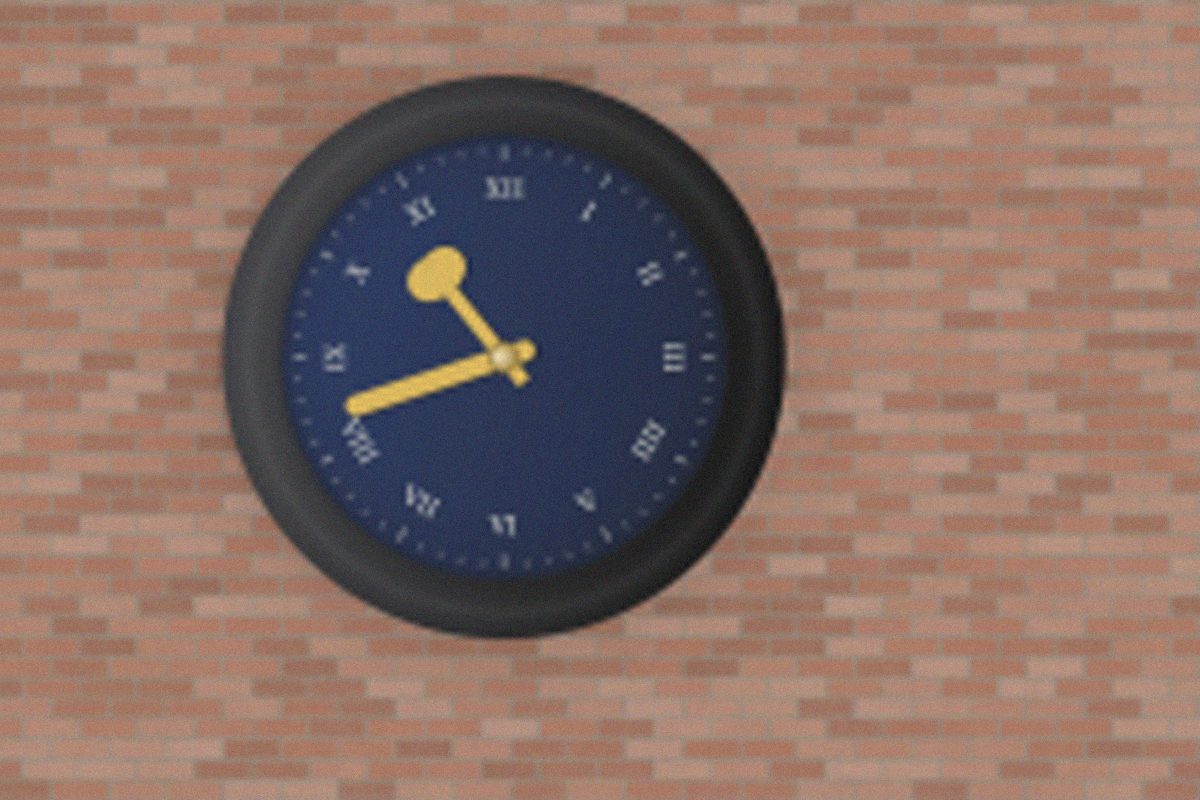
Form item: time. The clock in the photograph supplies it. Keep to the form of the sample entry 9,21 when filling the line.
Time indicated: 10,42
